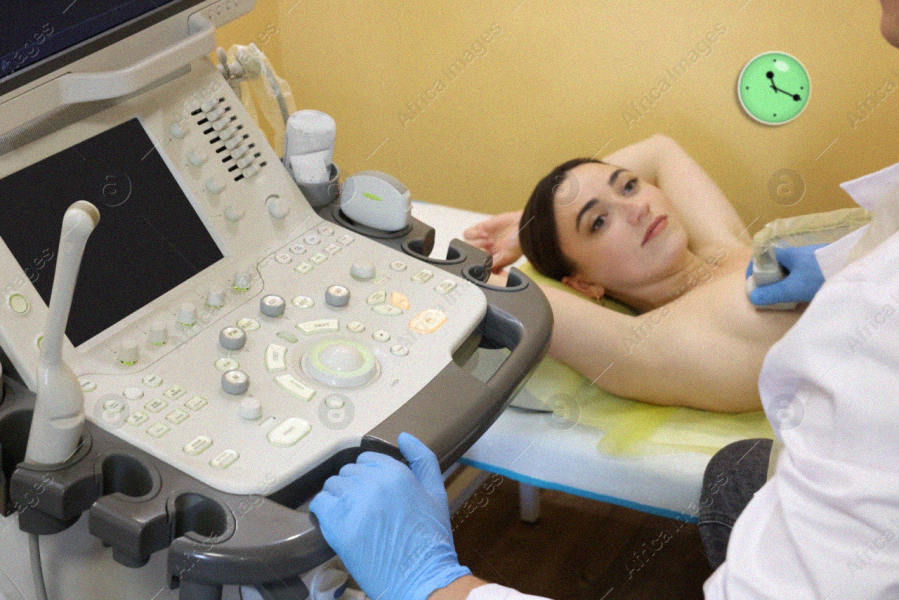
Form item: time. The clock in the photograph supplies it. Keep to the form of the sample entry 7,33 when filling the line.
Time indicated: 11,19
